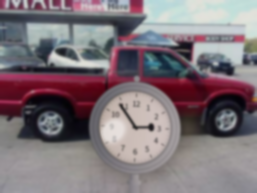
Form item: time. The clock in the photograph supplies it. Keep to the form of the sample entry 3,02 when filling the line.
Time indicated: 2,54
